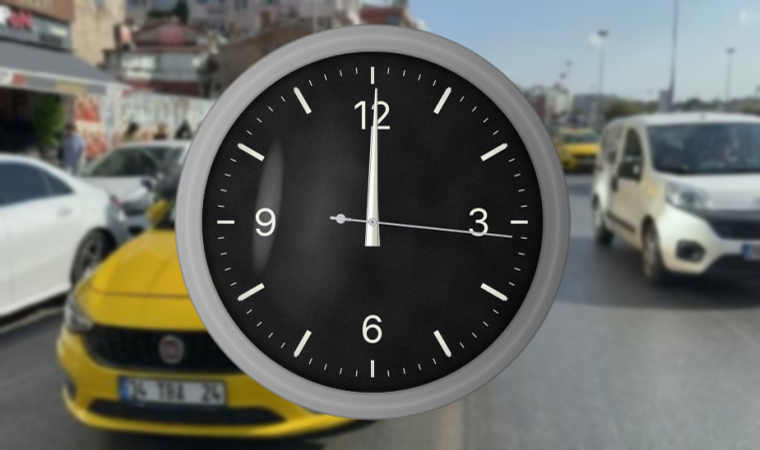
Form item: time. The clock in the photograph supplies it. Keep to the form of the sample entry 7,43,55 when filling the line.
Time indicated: 12,00,16
